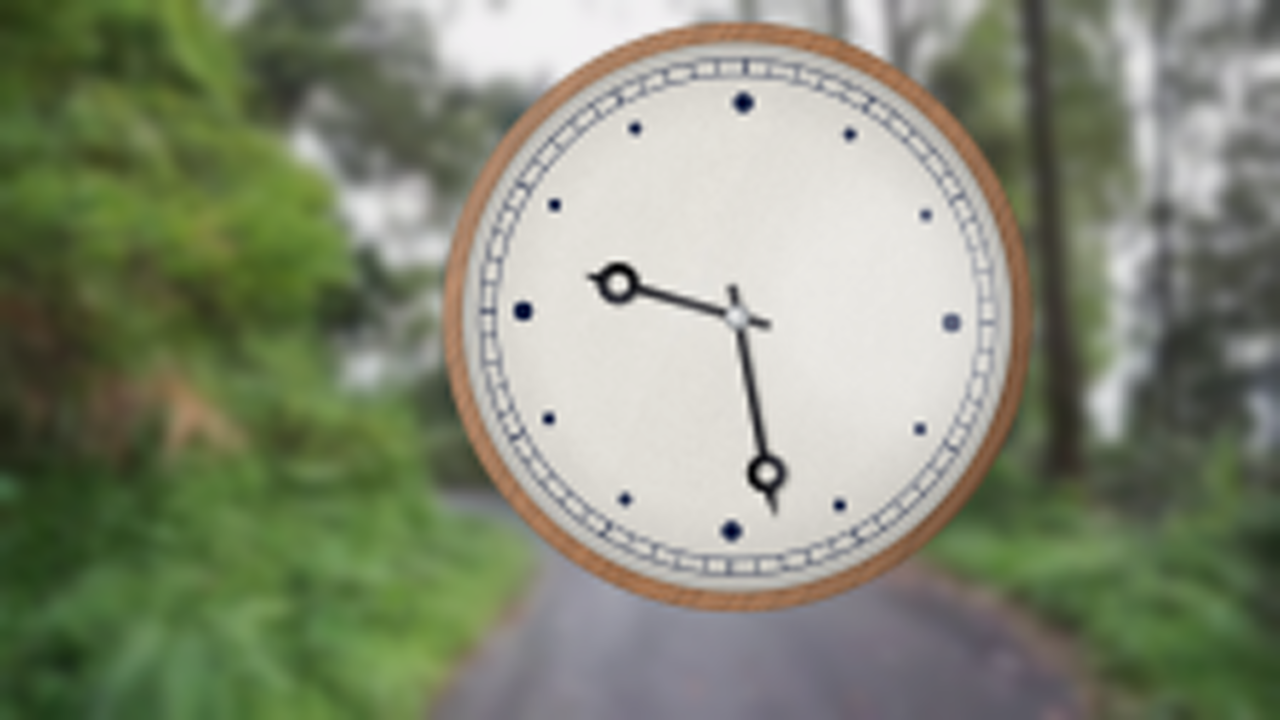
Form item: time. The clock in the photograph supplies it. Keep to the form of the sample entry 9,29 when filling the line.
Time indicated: 9,28
